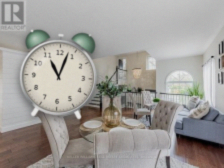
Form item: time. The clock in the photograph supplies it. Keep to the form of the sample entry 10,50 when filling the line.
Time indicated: 11,03
